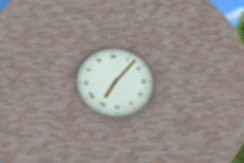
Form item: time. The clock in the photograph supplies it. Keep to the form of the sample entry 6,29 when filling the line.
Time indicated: 7,07
